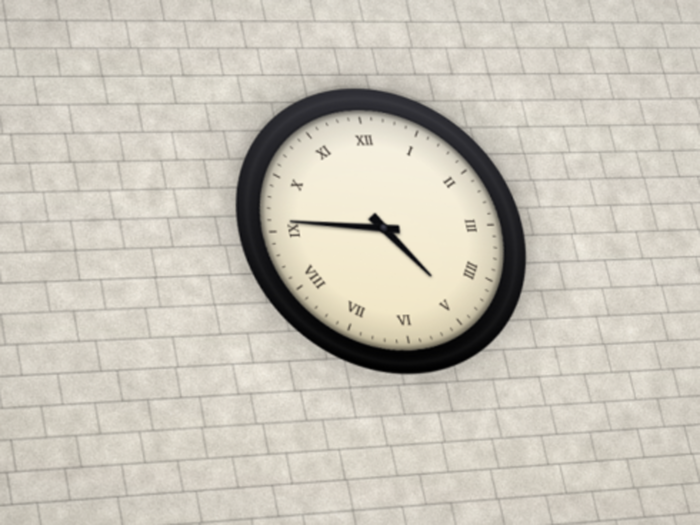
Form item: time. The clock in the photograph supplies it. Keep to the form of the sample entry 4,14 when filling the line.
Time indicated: 4,46
